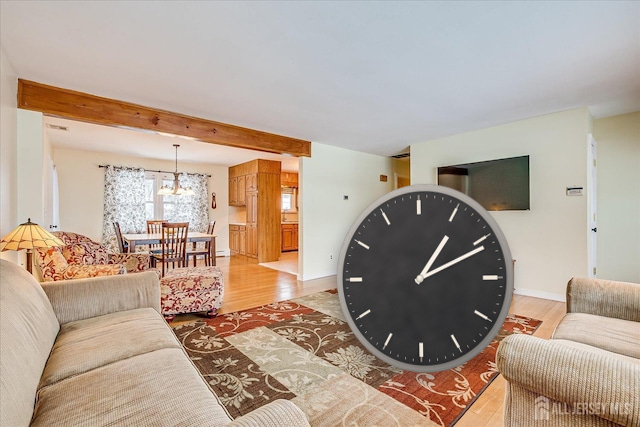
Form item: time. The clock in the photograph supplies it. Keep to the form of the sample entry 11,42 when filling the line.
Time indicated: 1,11
